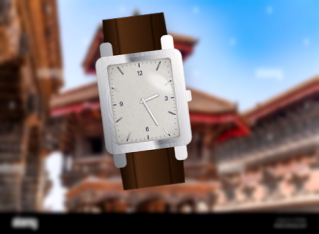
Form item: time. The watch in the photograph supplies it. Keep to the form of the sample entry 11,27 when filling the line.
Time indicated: 2,26
